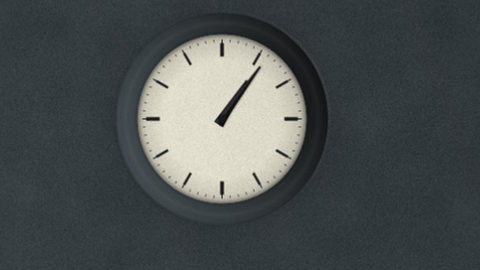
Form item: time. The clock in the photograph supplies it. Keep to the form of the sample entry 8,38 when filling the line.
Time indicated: 1,06
